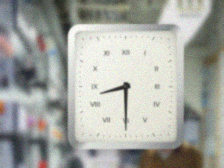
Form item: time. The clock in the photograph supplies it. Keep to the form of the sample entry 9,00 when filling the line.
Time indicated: 8,30
